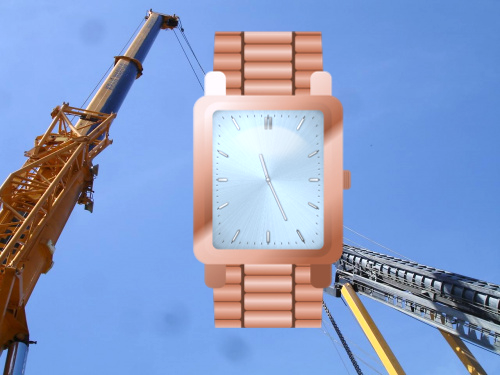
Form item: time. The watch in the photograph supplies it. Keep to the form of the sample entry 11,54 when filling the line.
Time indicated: 11,26
